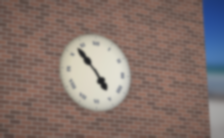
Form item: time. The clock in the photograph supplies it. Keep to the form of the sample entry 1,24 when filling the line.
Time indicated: 4,53
